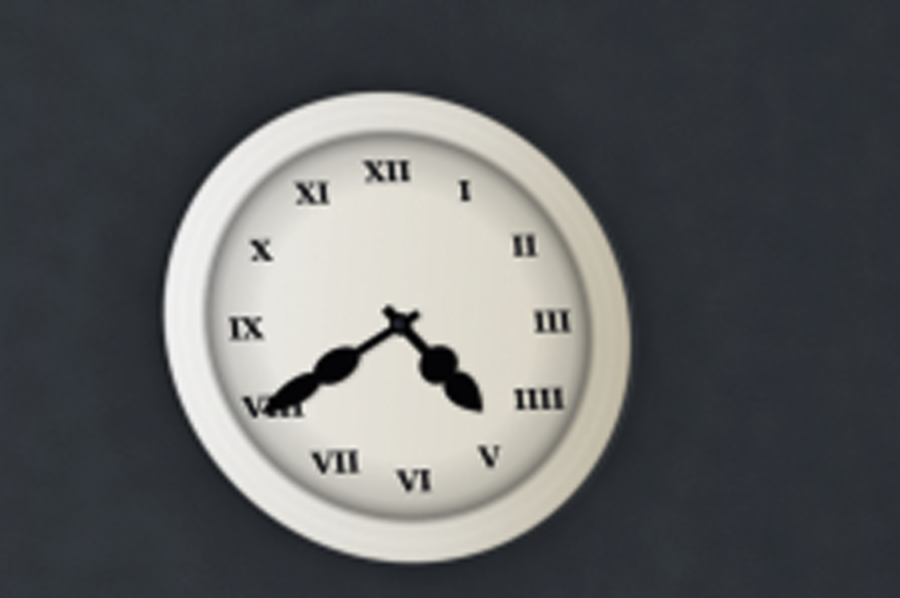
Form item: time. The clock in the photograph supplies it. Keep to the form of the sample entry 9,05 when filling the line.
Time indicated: 4,40
